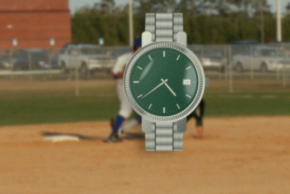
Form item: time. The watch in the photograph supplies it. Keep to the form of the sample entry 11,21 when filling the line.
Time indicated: 4,39
